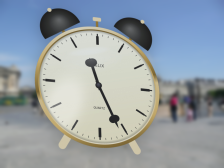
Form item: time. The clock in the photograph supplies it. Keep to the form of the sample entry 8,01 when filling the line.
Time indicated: 11,26
